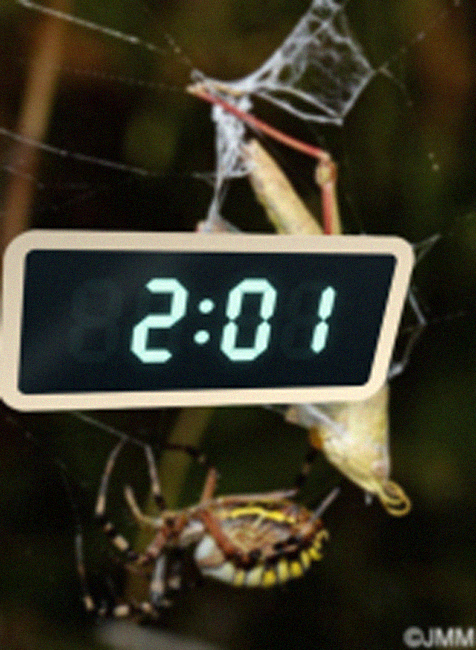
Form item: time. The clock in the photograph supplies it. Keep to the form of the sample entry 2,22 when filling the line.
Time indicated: 2,01
